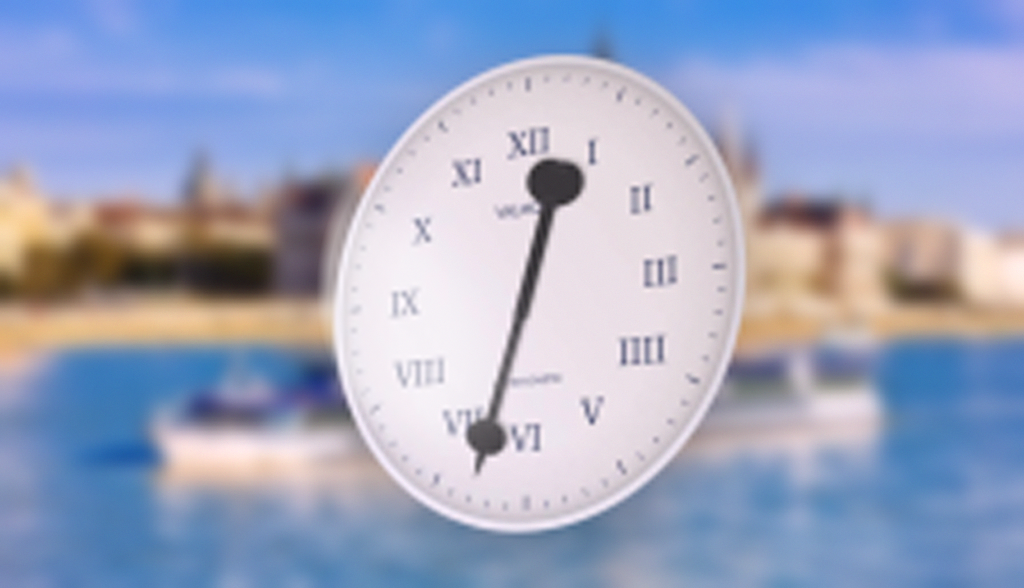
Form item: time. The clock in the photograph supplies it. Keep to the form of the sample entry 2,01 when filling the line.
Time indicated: 12,33
